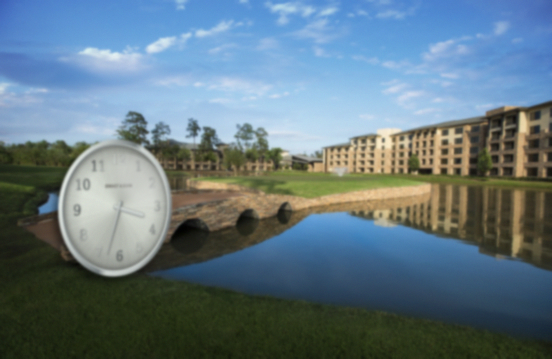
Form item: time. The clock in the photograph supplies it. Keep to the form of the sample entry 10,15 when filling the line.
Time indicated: 3,33
